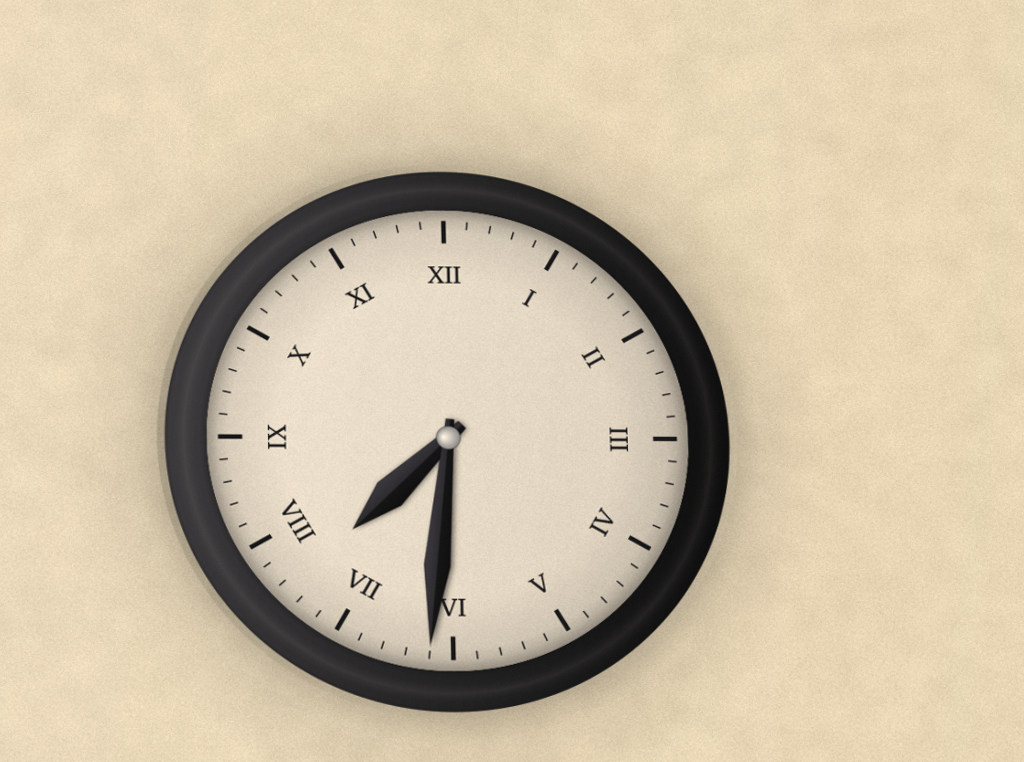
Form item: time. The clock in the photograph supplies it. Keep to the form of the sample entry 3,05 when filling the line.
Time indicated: 7,31
